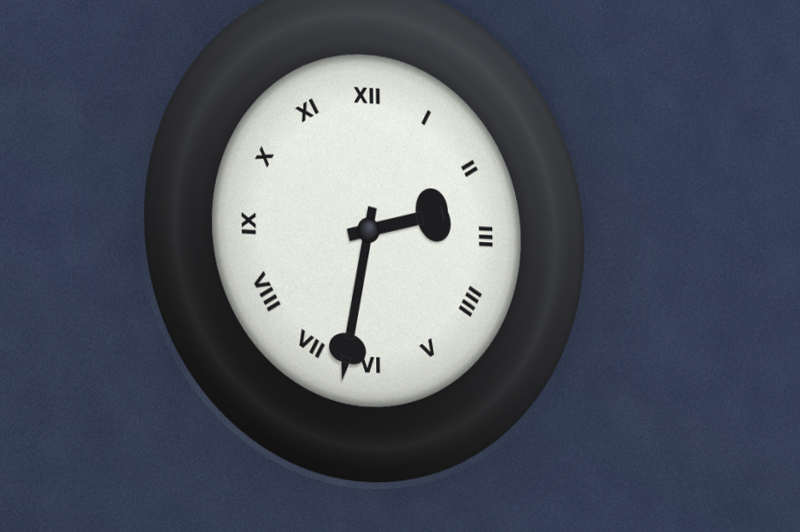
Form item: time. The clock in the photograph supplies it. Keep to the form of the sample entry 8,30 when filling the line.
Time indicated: 2,32
